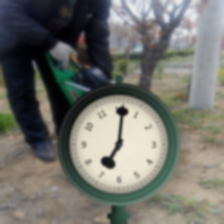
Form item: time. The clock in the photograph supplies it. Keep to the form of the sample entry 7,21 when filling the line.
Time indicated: 7,01
